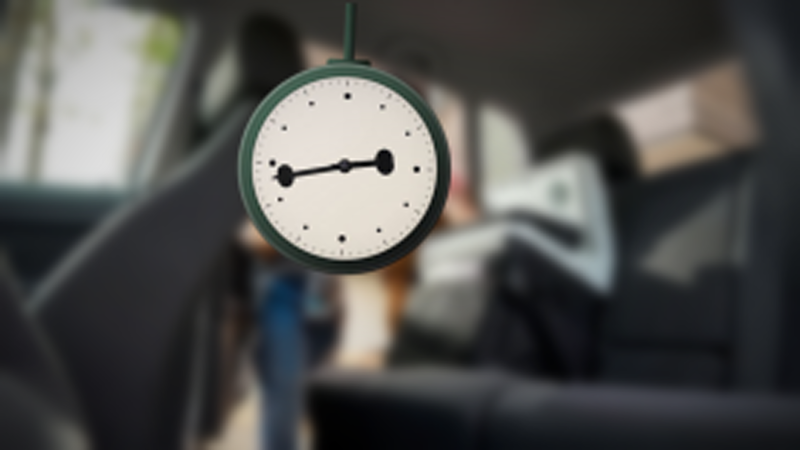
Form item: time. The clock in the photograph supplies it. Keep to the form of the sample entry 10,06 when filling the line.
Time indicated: 2,43
